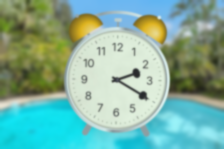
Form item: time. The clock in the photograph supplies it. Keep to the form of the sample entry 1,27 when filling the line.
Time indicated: 2,20
